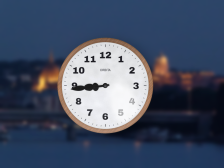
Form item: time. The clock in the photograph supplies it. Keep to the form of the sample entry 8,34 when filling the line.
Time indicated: 8,44
